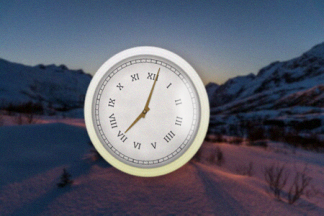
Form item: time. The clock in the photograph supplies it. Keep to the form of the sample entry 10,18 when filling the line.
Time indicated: 7,01
